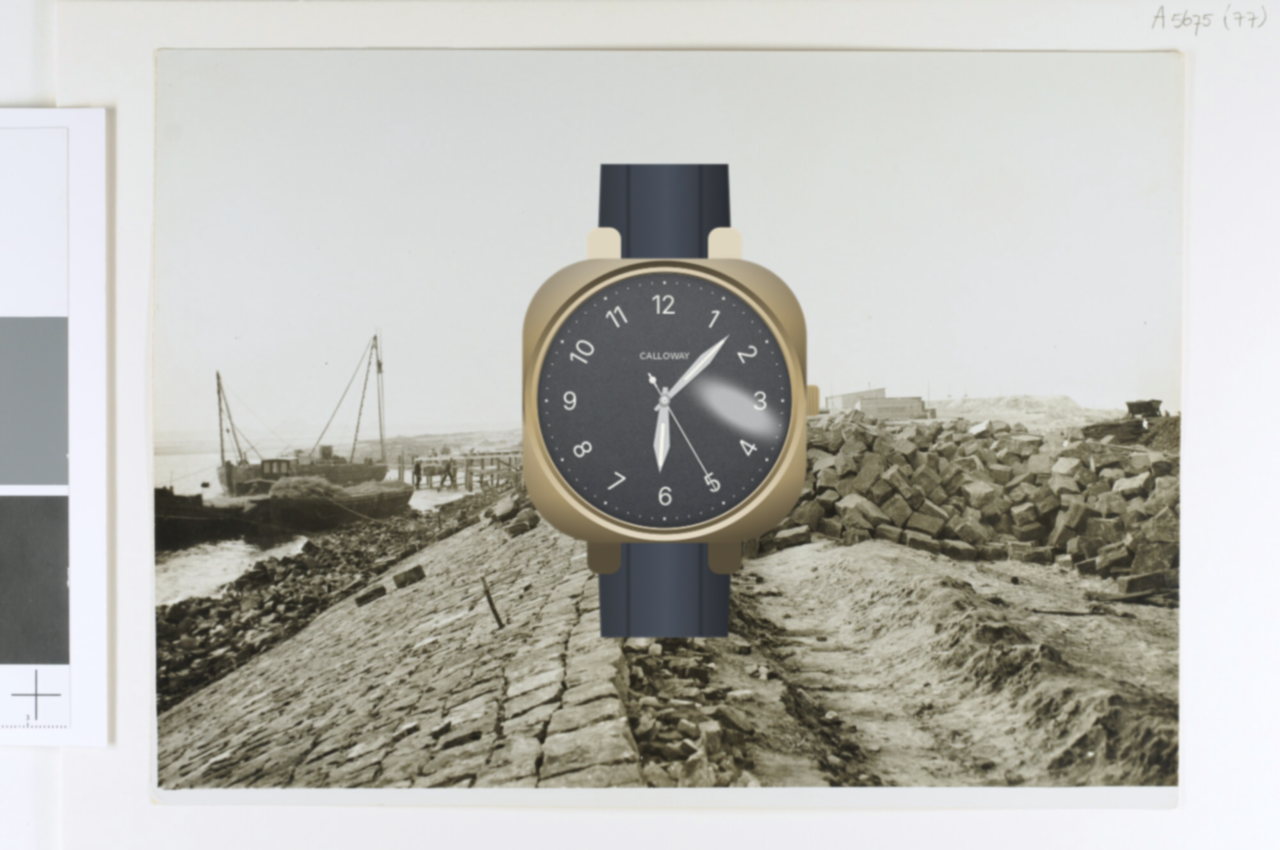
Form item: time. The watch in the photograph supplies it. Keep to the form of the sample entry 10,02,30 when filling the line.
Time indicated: 6,07,25
